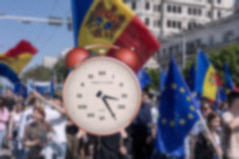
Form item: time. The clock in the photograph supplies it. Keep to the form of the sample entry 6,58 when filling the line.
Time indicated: 3,25
